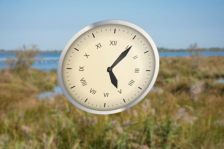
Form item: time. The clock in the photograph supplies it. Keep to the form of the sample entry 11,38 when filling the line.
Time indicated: 5,06
